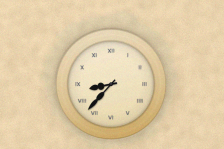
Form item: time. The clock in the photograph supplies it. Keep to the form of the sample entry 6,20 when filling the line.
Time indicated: 8,37
